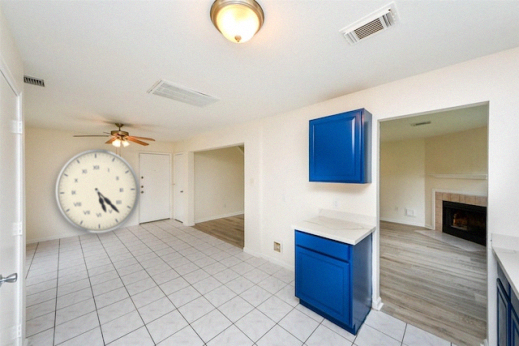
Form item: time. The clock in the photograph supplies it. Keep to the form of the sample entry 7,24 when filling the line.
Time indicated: 5,23
